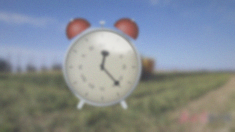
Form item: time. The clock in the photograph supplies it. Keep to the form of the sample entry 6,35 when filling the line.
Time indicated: 12,23
